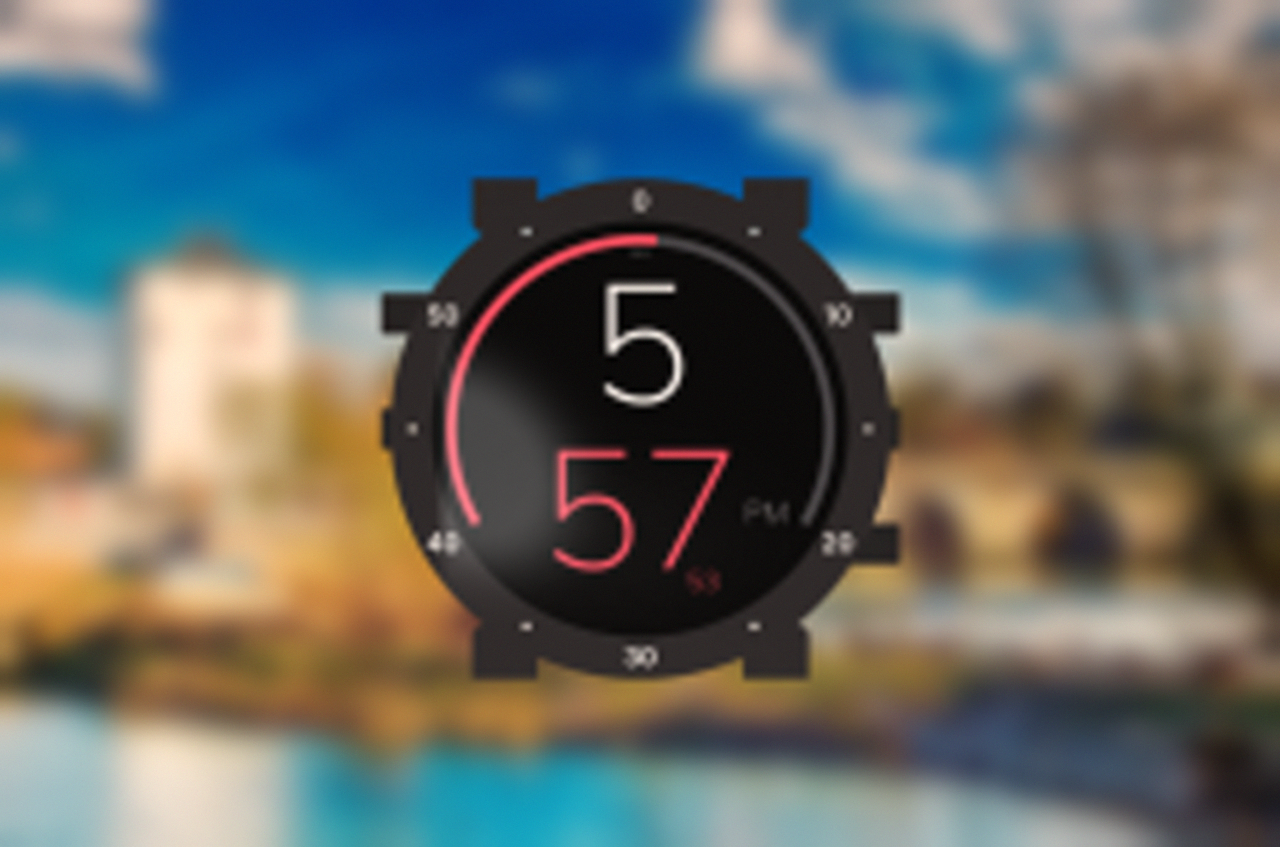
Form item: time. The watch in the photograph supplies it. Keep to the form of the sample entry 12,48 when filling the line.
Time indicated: 5,57
